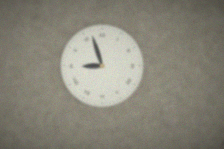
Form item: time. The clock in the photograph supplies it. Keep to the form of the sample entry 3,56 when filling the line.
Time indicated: 8,57
